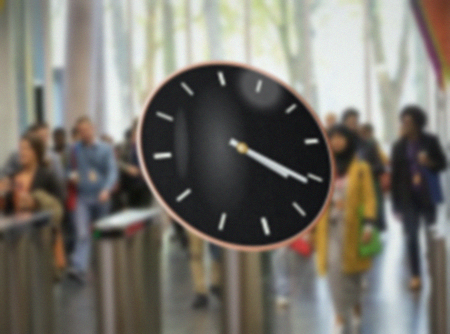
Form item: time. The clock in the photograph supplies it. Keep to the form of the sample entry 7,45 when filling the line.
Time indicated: 4,21
